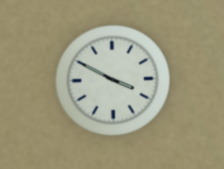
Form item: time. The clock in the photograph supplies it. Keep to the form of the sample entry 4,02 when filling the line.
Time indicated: 3,50
